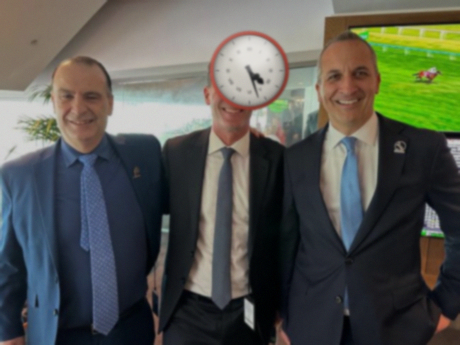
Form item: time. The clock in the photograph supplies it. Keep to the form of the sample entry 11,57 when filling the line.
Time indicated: 4,27
